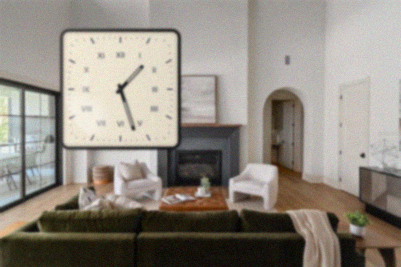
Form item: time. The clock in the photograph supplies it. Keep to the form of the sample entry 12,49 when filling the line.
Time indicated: 1,27
